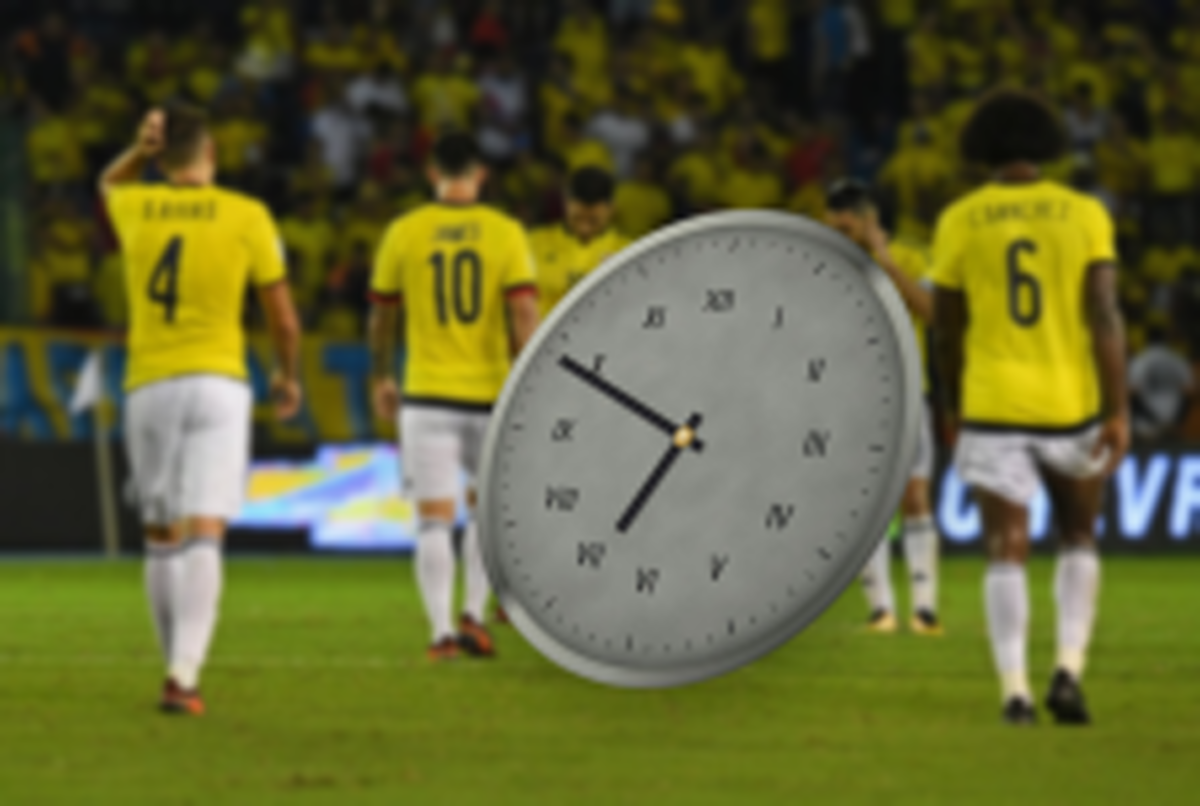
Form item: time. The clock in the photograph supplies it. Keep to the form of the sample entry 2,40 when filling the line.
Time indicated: 6,49
